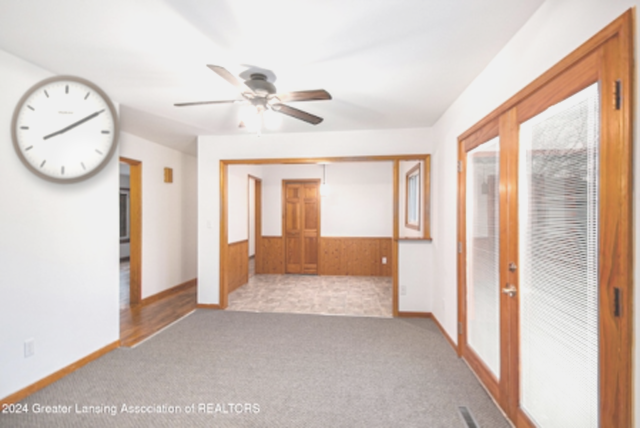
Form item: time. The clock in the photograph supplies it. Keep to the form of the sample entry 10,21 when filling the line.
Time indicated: 8,10
